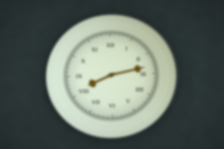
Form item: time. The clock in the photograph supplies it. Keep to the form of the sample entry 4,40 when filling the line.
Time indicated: 8,13
